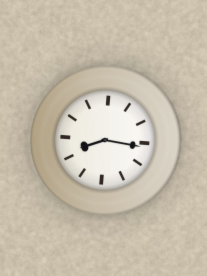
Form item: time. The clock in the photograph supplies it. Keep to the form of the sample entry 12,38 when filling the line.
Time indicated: 8,16
